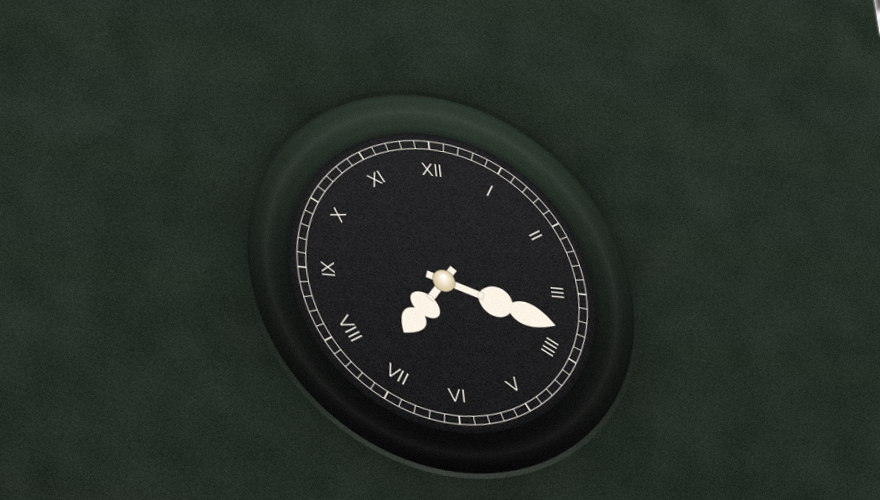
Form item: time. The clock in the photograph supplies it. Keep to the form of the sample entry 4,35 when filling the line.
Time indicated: 7,18
